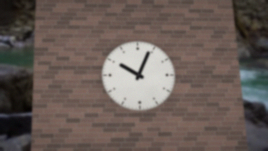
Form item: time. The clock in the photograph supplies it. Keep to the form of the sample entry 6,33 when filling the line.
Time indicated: 10,04
